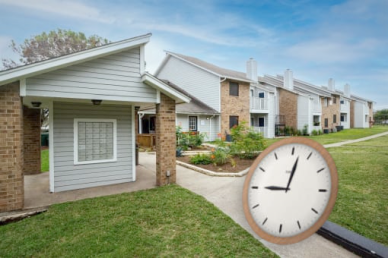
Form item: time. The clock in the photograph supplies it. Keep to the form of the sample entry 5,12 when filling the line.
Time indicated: 9,02
